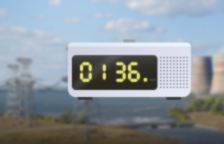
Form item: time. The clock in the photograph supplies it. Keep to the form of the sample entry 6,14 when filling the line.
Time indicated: 1,36
